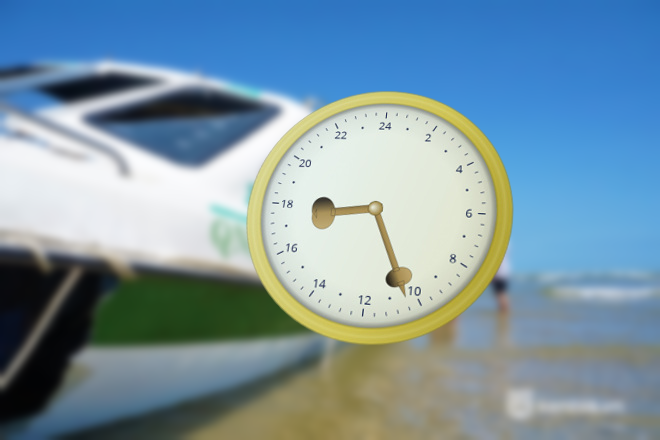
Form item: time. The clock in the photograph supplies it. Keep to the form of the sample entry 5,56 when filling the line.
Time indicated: 17,26
